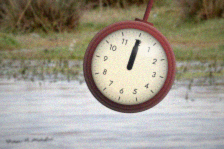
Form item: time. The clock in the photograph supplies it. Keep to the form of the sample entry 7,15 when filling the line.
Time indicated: 12,00
